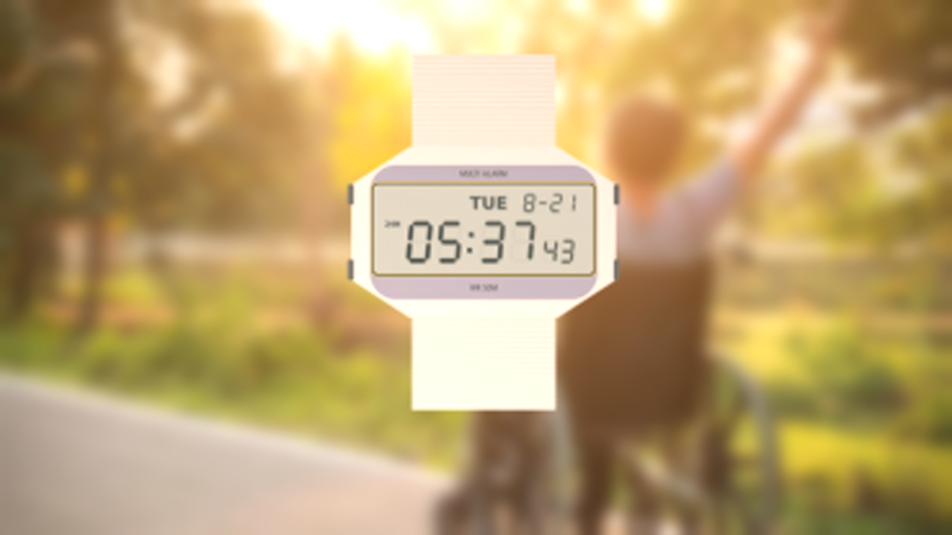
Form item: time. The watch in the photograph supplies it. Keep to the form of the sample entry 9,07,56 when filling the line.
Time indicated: 5,37,43
